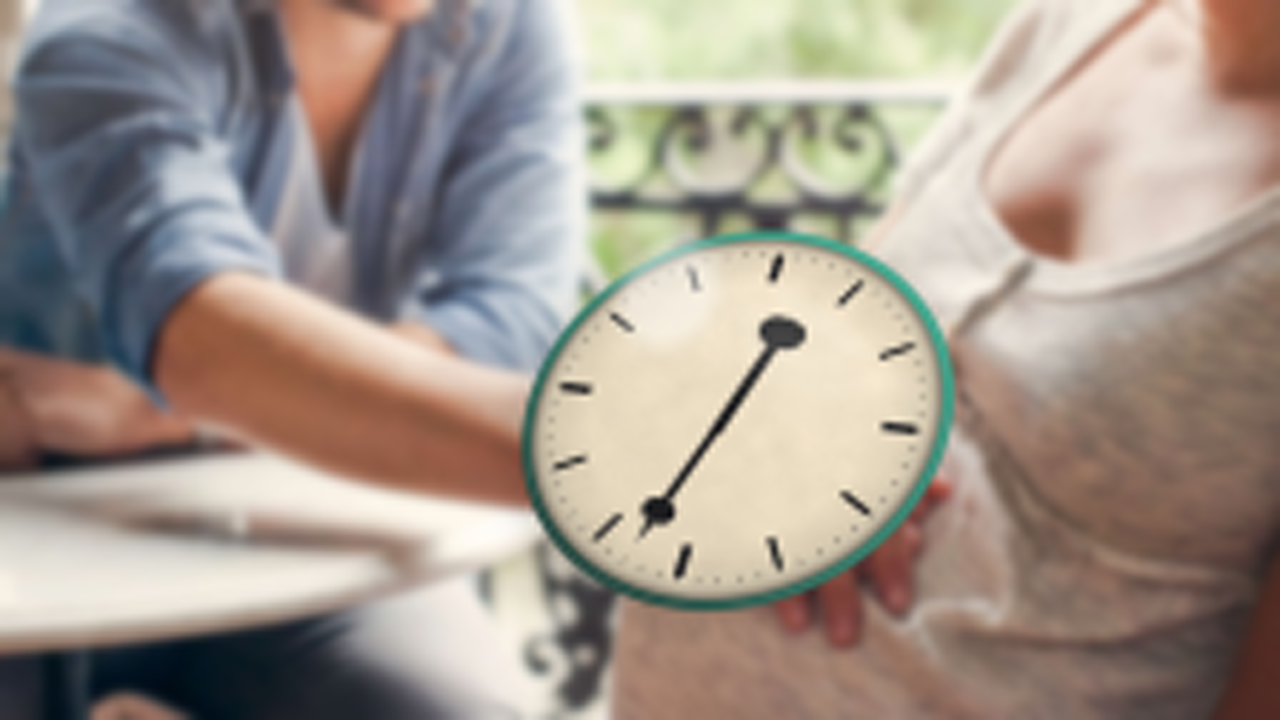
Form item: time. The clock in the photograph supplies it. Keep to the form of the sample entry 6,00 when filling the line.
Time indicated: 12,33
